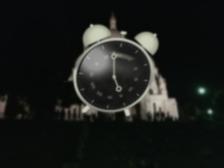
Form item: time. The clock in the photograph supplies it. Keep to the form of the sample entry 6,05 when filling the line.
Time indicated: 4,58
